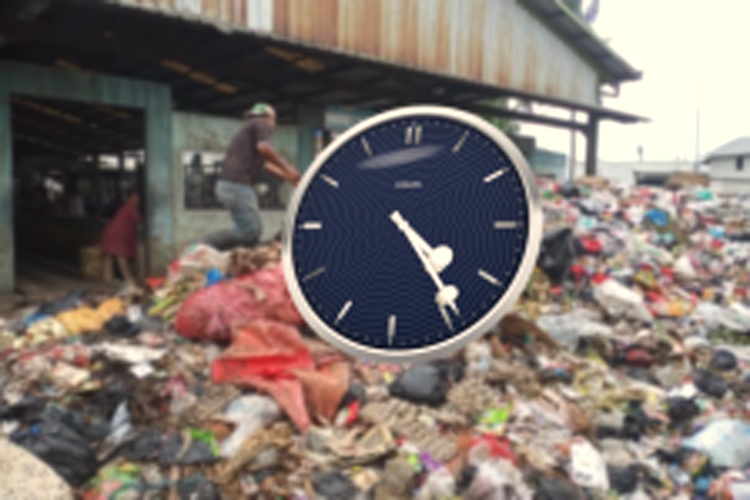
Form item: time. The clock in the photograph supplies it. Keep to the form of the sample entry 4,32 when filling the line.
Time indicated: 4,24
